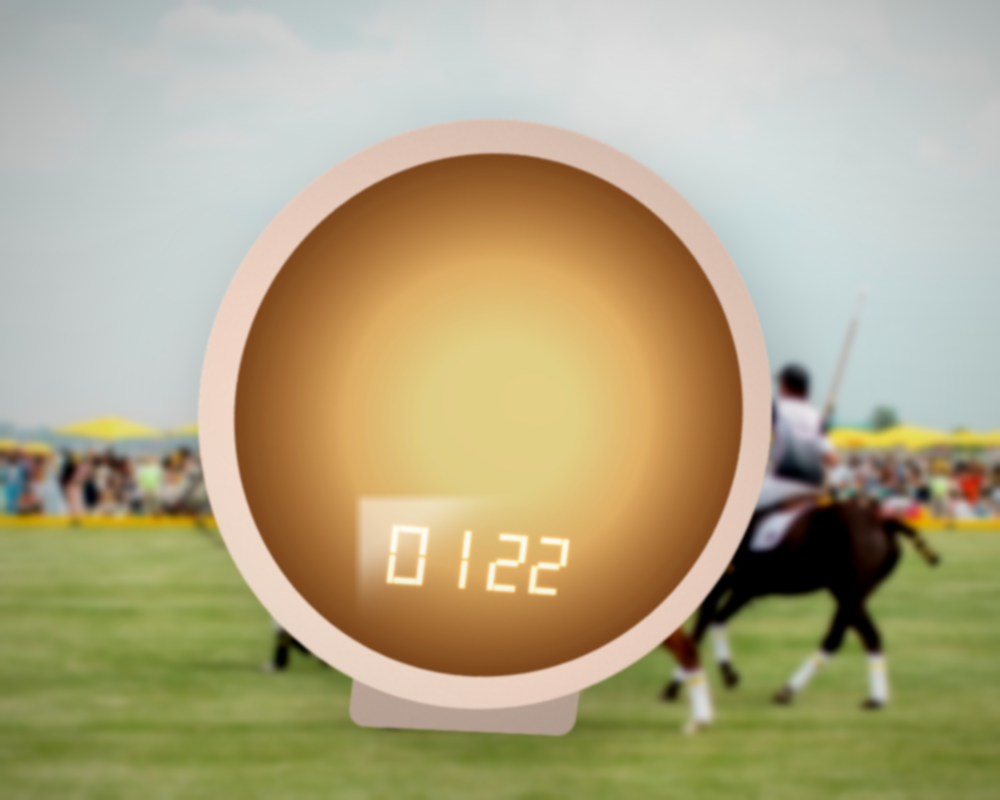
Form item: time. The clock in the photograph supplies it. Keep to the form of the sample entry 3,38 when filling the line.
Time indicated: 1,22
